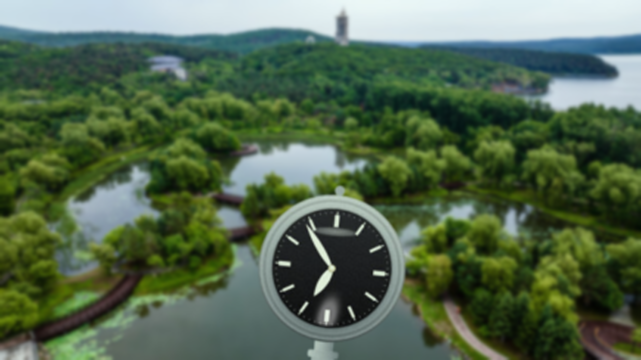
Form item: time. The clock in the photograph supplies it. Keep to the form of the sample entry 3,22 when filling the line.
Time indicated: 6,54
